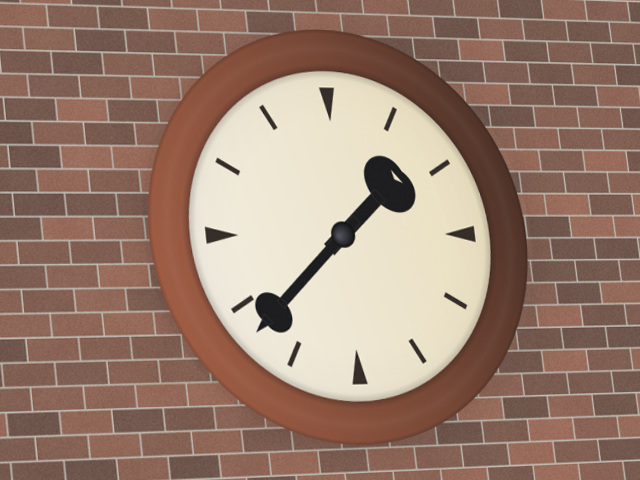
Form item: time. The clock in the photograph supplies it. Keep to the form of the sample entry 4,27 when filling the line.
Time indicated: 1,38
